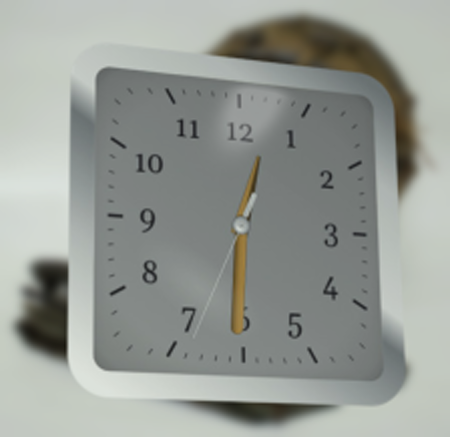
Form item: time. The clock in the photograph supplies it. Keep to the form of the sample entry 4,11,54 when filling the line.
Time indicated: 12,30,34
